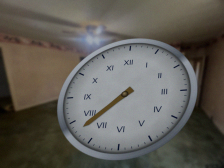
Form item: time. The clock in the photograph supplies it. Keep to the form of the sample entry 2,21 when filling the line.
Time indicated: 7,38
